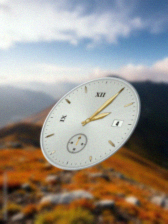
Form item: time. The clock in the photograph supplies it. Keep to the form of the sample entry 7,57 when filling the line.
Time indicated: 2,05
